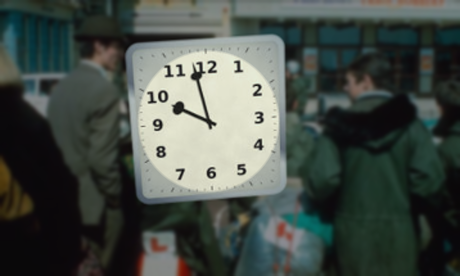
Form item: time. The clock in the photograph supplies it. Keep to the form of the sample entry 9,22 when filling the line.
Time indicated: 9,58
